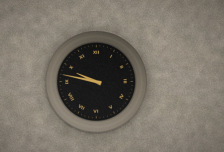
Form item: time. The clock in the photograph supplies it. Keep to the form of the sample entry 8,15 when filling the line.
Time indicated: 9,47
